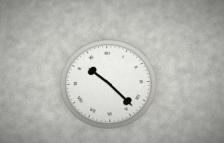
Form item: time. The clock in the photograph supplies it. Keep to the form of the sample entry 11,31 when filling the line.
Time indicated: 10,23
